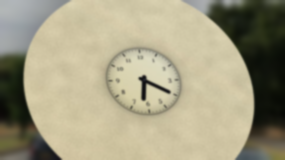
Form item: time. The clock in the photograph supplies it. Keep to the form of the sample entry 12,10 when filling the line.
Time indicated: 6,20
